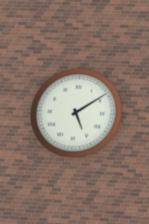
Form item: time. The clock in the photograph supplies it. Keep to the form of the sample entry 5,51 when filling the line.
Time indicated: 5,09
